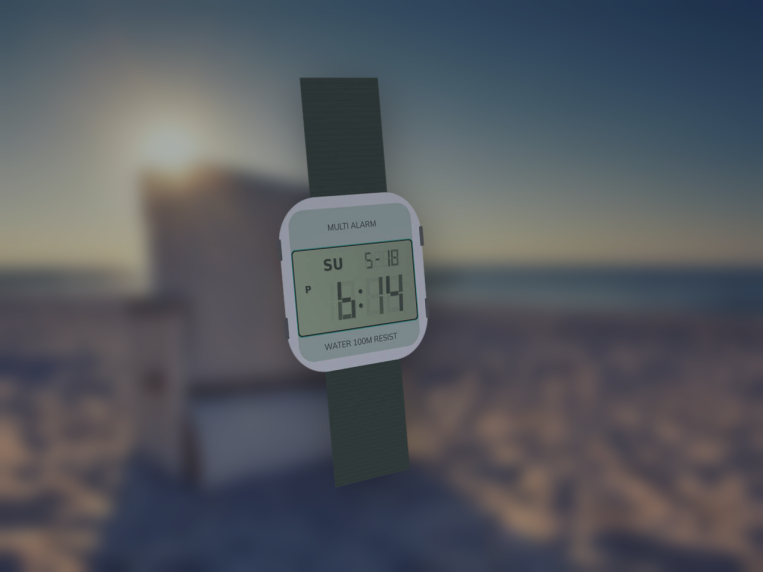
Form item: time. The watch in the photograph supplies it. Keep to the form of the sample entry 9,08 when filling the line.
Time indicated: 6,14
